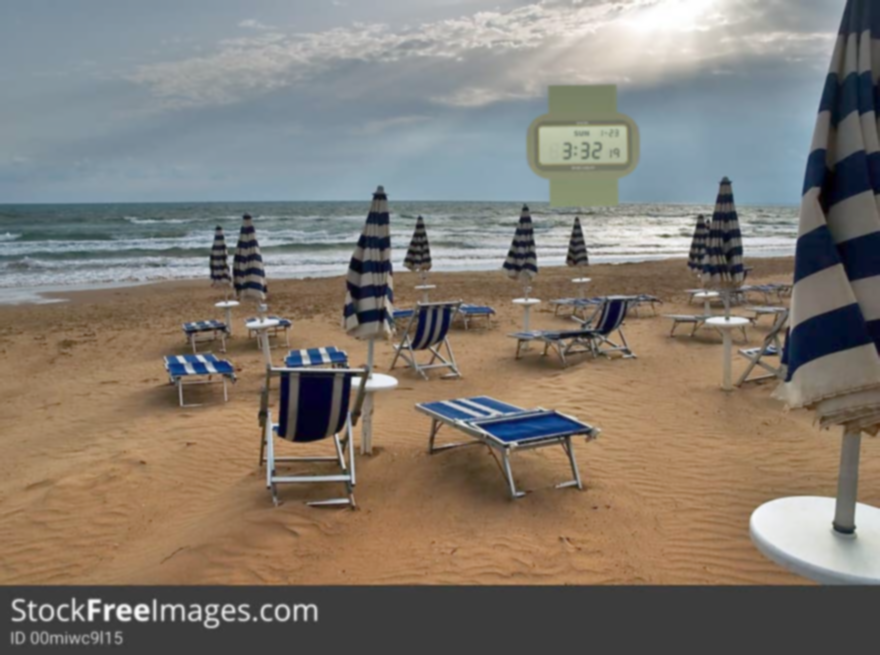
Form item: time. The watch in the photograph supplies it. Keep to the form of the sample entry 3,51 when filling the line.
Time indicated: 3,32
